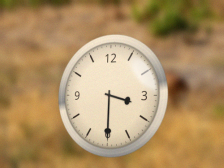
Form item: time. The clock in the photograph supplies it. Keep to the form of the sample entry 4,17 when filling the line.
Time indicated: 3,30
